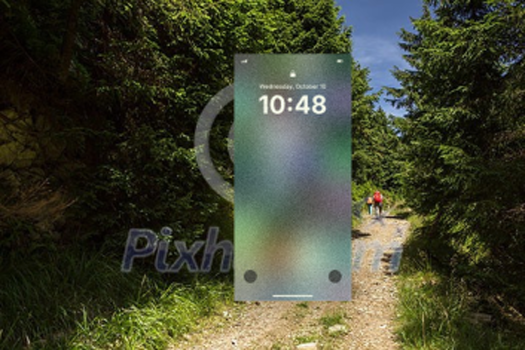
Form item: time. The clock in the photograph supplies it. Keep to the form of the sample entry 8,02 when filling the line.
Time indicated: 10,48
